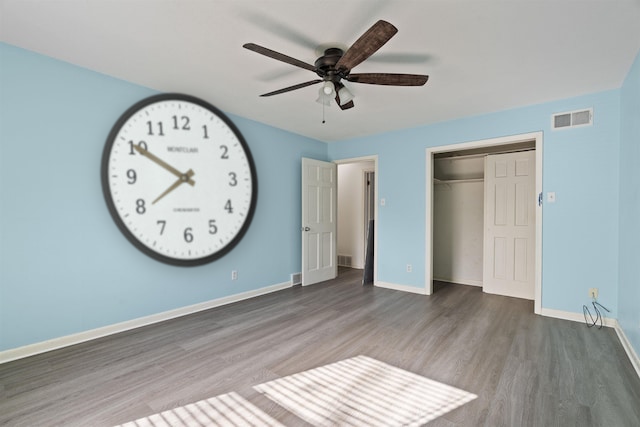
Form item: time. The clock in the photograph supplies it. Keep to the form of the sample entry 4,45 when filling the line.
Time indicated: 7,50
